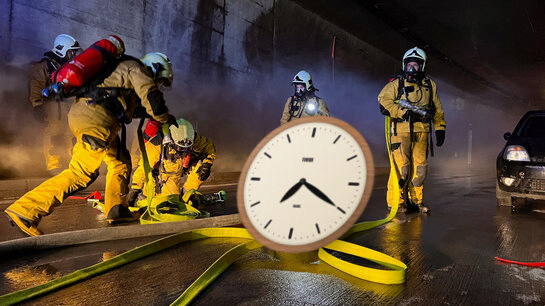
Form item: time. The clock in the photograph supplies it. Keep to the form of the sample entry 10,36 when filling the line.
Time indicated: 7,20
